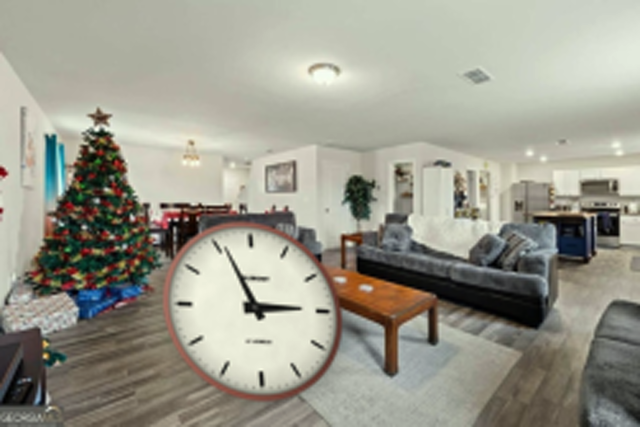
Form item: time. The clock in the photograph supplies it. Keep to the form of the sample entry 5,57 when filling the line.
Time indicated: 2,56
